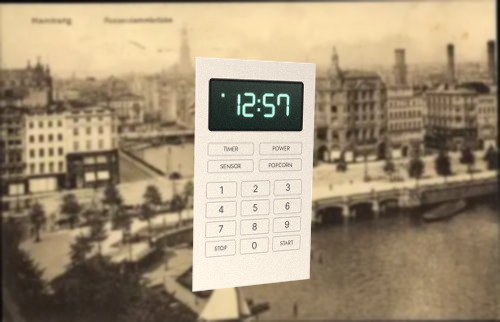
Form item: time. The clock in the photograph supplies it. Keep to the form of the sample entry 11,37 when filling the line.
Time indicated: 12,57
